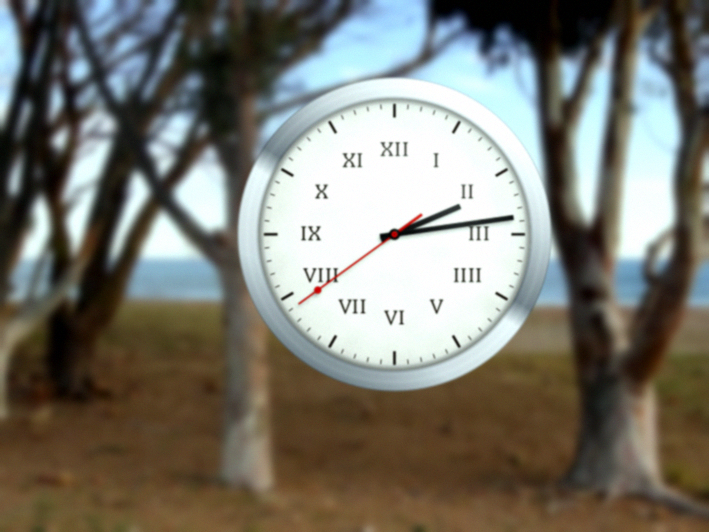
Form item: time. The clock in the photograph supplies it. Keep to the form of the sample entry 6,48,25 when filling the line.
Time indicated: 2,13,39
